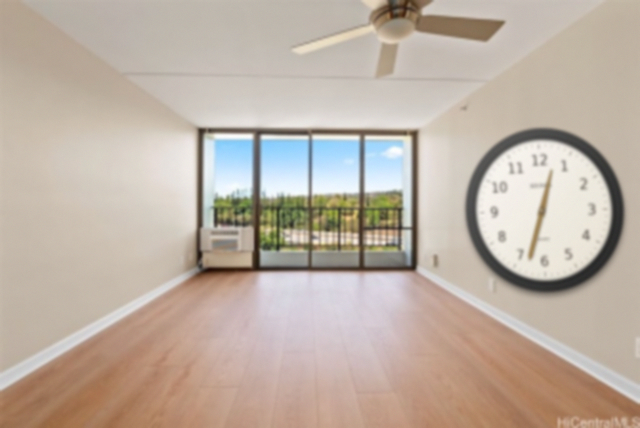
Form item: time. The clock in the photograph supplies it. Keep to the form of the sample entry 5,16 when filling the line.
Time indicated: 12,33
